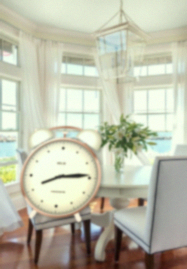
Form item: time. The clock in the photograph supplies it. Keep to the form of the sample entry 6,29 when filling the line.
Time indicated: 8,14
